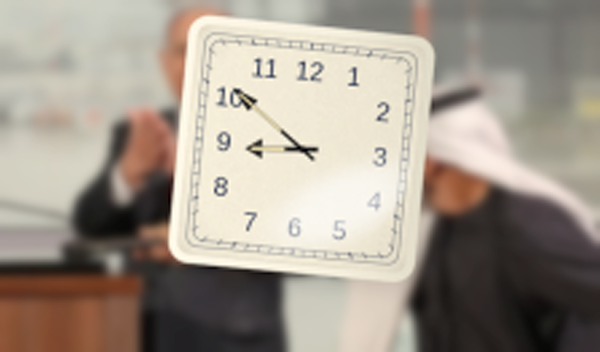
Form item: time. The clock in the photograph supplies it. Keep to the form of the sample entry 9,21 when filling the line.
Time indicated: 8,51
